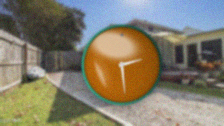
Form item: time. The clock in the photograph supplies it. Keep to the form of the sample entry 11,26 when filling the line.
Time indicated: 2,29
